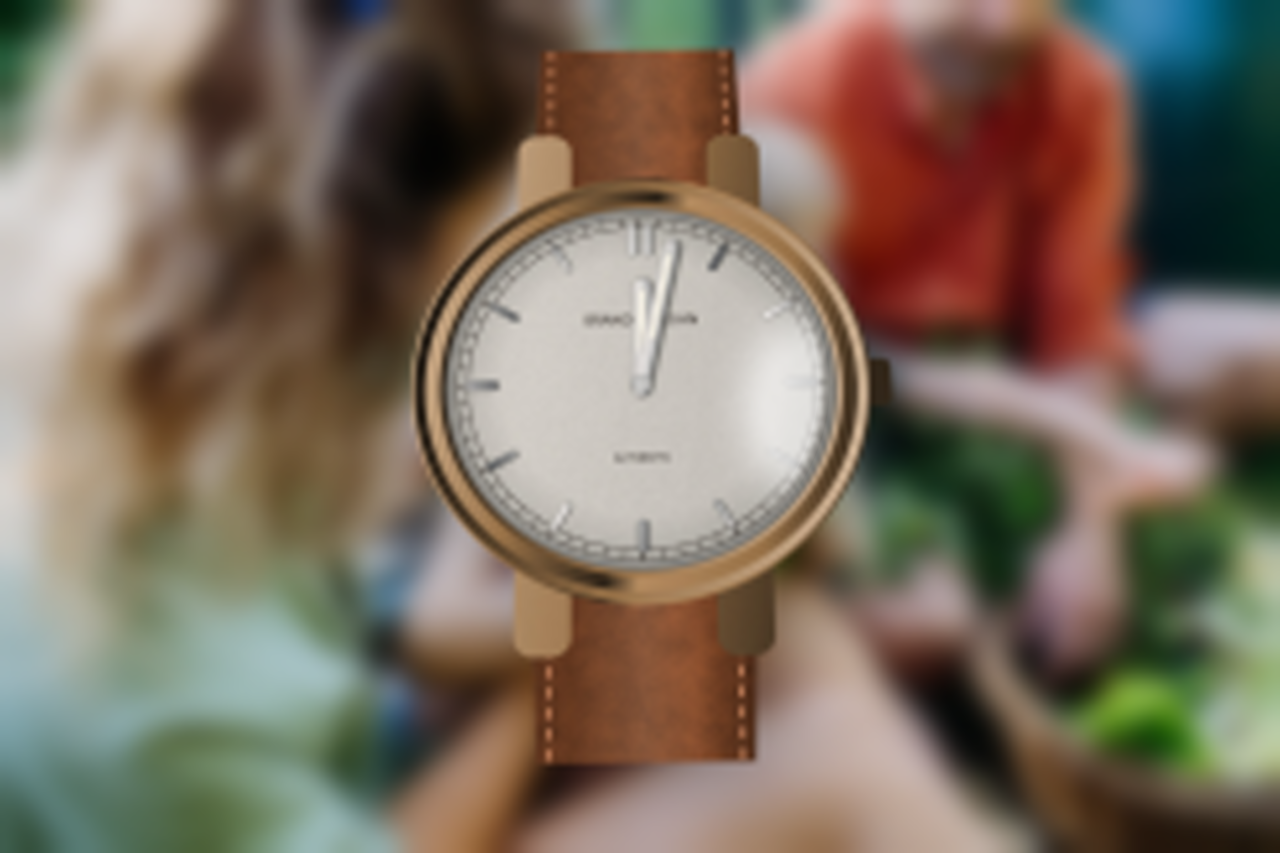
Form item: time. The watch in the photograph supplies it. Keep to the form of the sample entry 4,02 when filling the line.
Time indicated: 12,02
